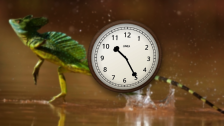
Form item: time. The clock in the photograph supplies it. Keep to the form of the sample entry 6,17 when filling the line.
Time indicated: 10,25
